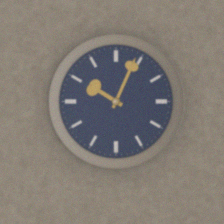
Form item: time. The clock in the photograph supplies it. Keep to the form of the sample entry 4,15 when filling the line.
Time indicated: 10,04
